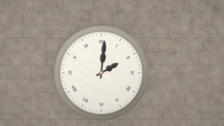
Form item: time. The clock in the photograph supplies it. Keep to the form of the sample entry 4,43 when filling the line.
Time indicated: 2,01
